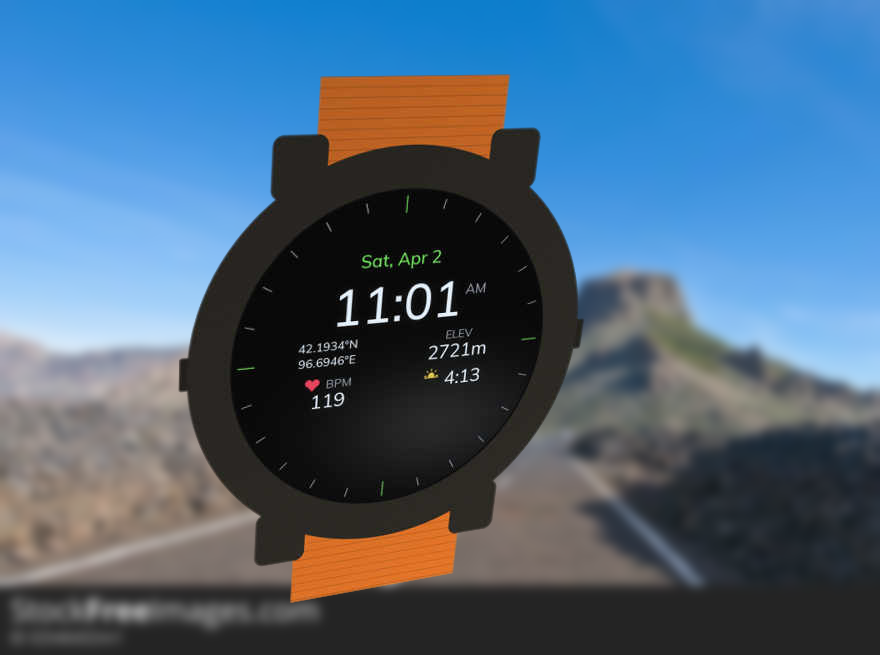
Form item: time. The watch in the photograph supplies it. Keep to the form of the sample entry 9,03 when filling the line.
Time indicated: 11,01
